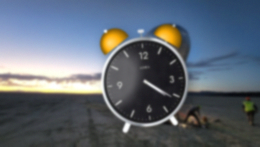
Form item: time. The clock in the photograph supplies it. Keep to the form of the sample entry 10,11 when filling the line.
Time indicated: 4,21
